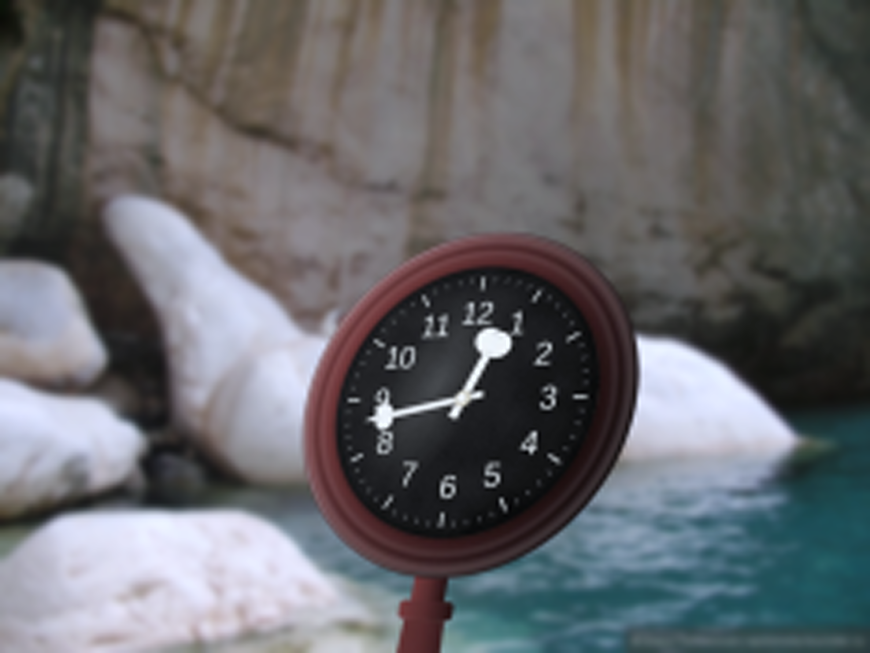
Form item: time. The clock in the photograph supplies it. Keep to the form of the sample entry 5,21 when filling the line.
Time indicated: 12,43
